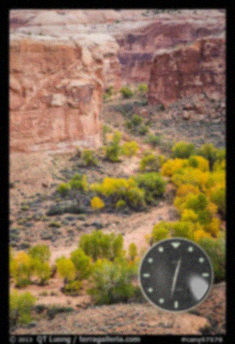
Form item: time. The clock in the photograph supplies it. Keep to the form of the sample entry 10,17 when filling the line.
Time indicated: 12,32
